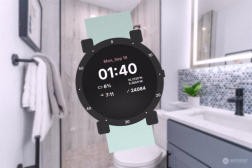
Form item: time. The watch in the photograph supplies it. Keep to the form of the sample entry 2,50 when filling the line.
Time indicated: 1,40
